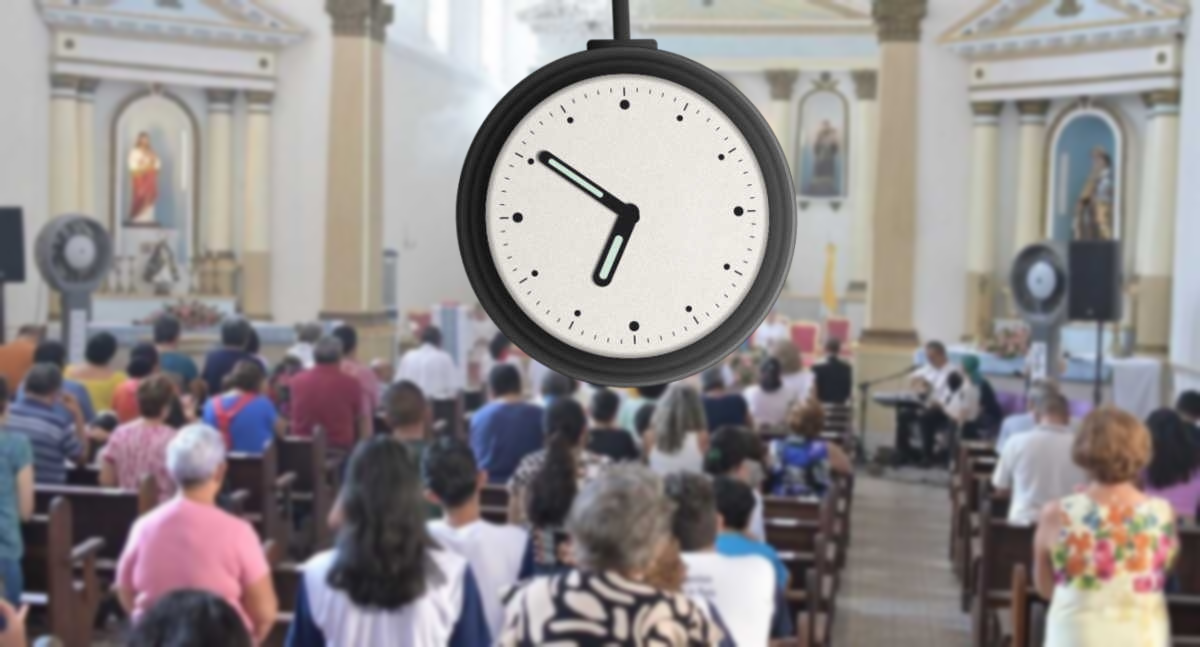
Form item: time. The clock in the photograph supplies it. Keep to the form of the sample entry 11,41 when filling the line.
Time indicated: 6,51
